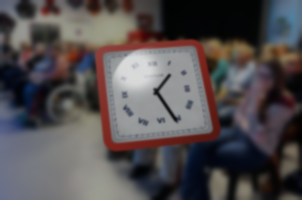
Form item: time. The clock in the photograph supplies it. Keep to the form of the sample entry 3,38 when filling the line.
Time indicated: 1,26
